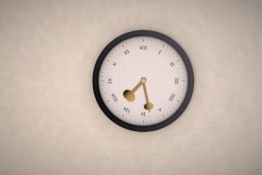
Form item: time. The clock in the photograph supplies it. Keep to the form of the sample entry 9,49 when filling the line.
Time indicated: 7,28
